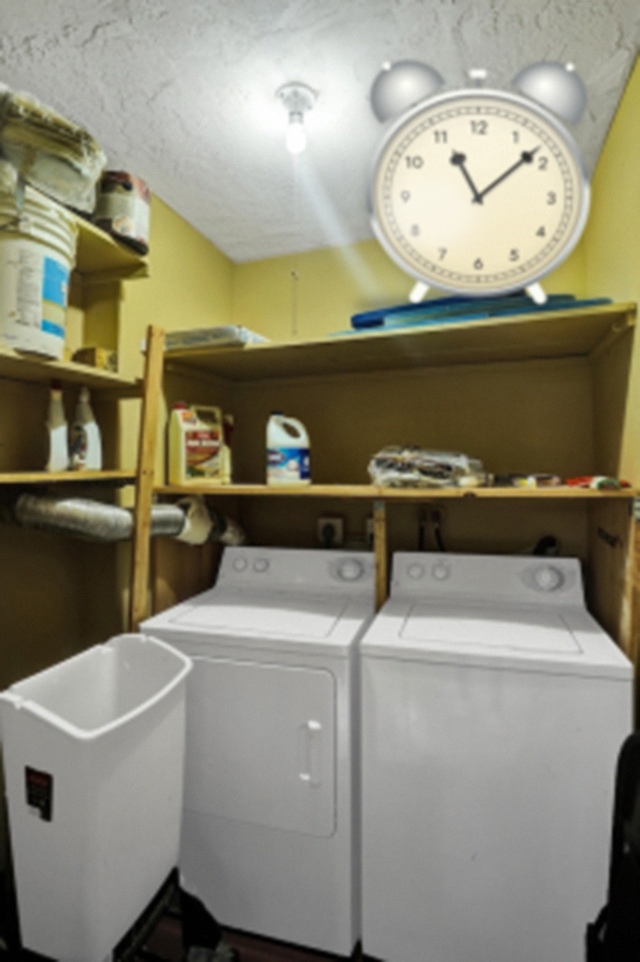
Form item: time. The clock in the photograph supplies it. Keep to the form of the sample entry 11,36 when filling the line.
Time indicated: 11,08
